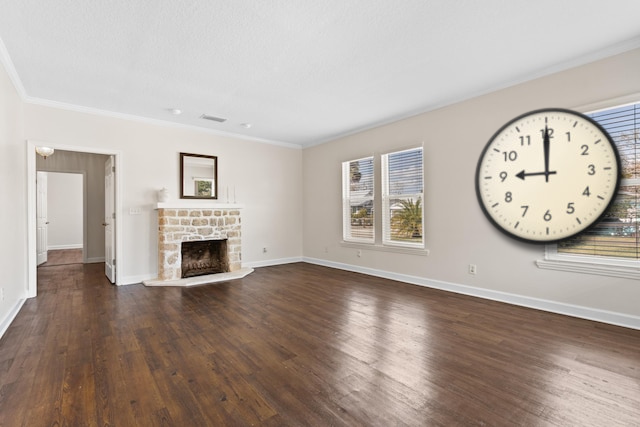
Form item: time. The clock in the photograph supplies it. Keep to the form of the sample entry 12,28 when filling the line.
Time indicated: 9,00
